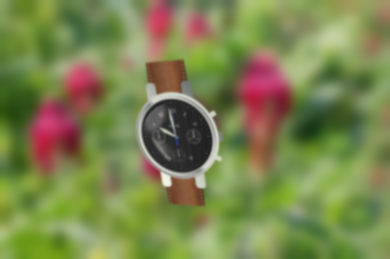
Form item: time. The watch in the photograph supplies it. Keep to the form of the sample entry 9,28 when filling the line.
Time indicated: 9,59
